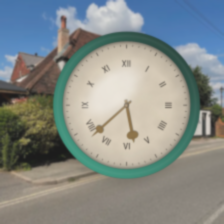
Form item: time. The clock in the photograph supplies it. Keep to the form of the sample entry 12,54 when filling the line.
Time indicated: 5,38
